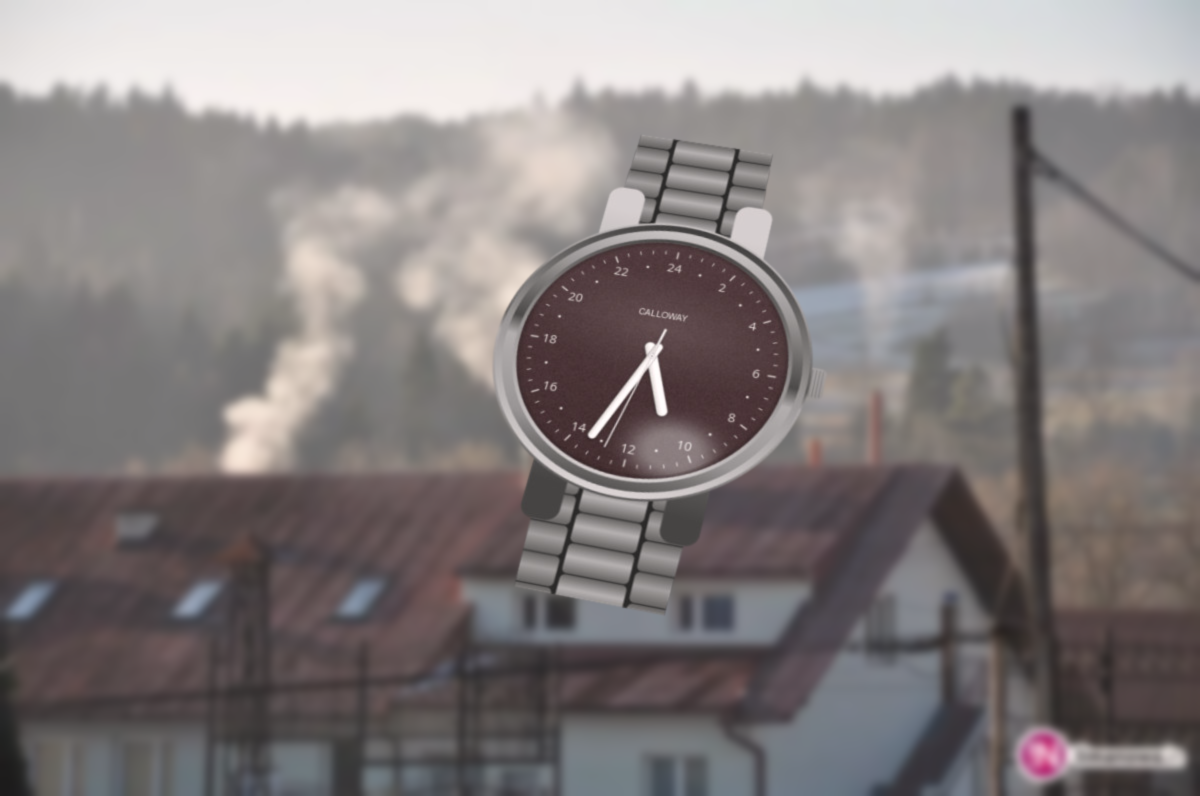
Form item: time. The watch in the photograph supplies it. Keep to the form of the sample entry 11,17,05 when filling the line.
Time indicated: 10,33,32
